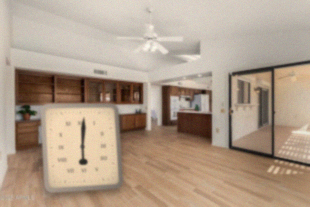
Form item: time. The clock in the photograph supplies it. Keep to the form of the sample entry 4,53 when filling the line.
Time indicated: 6,01
